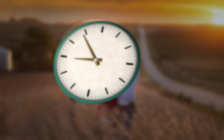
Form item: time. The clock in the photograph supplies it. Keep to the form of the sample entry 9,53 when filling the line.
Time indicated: 8,54
